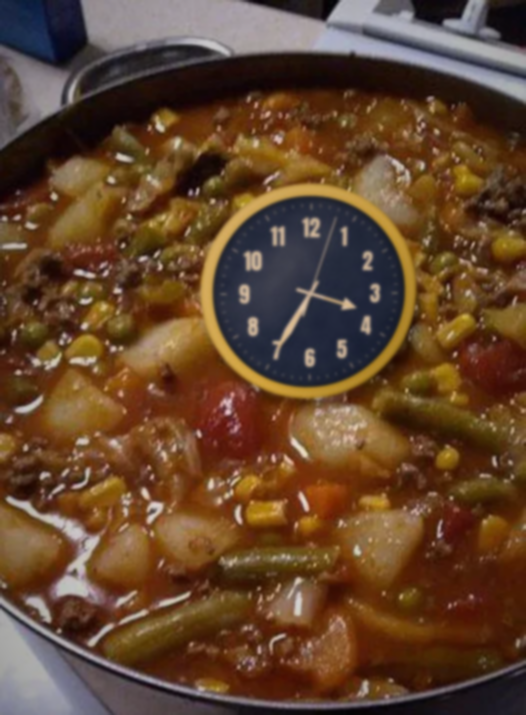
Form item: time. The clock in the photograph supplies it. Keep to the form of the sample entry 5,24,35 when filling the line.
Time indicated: 3,35,03
